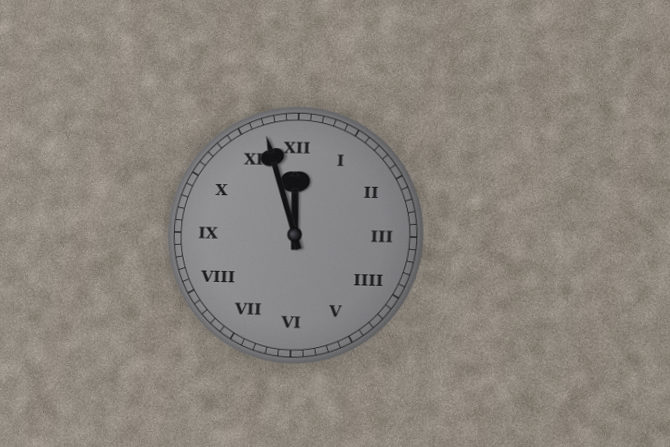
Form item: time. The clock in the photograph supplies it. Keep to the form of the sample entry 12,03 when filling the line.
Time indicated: 11,57
